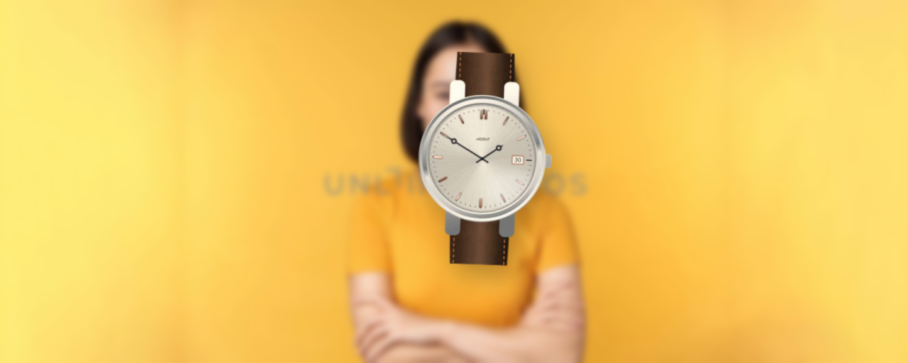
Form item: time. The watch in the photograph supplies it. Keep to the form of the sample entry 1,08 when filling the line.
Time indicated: 1,50
